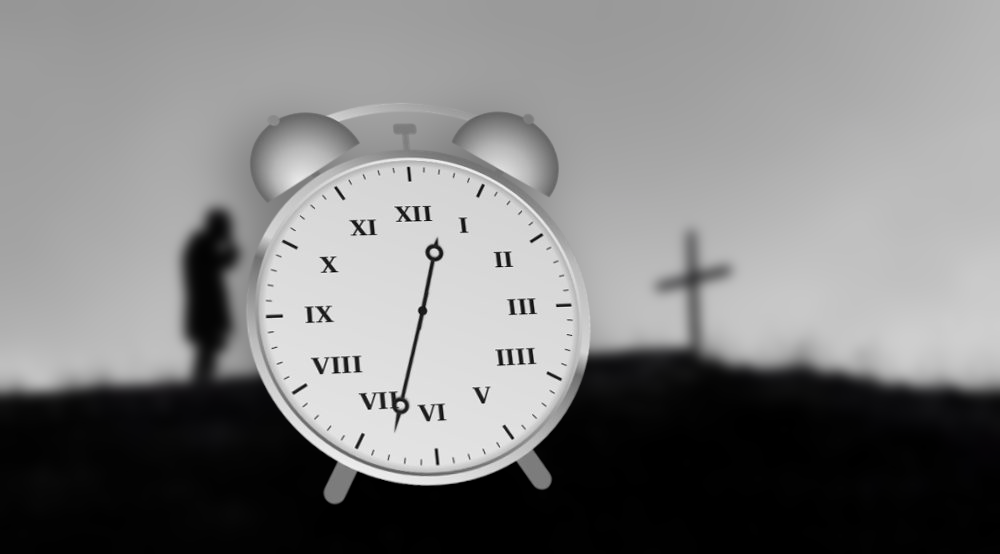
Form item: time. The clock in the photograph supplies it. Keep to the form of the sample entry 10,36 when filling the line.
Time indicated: 12,33
